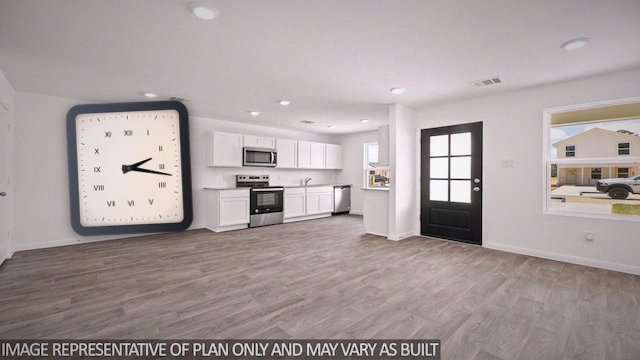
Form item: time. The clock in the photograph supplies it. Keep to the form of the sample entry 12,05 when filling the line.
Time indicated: 2,17
